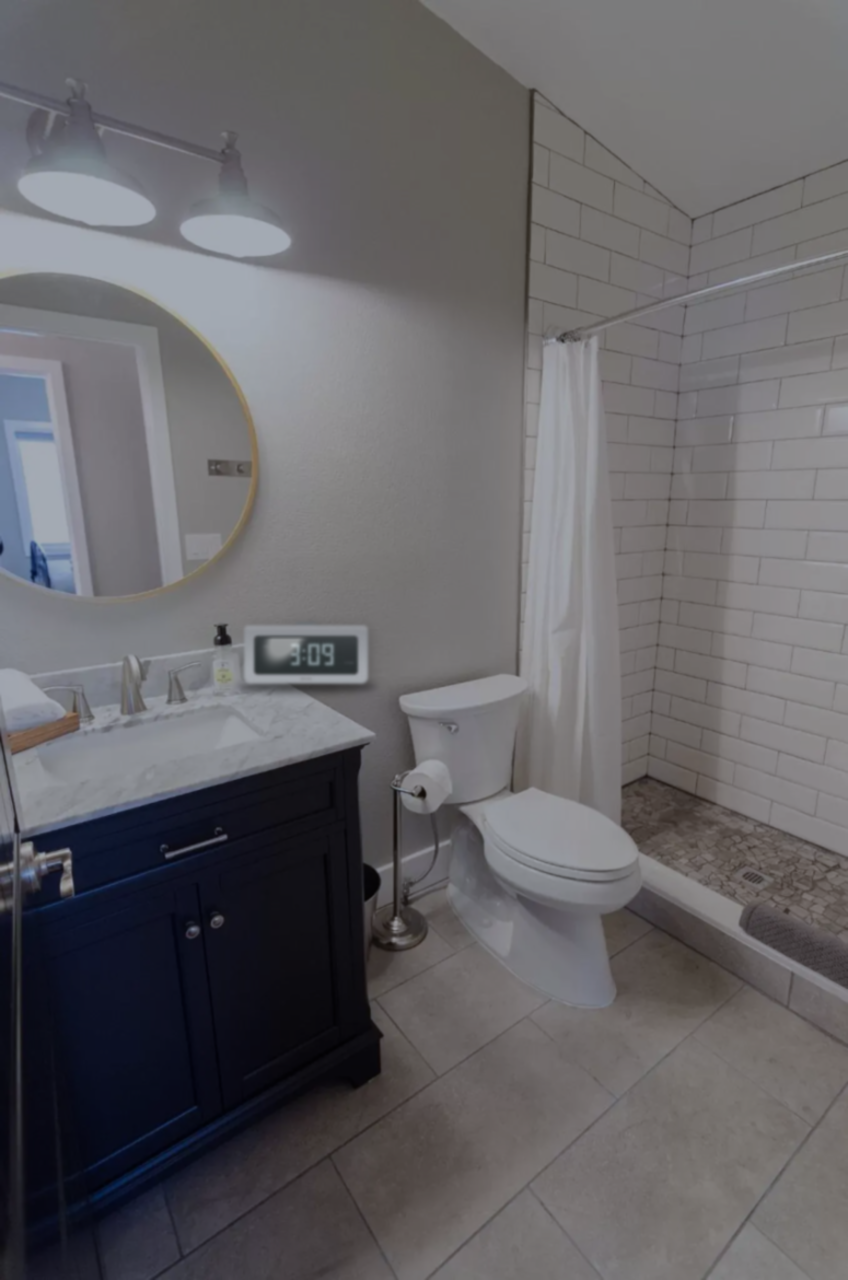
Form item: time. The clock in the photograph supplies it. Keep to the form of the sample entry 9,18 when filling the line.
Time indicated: 3,09
